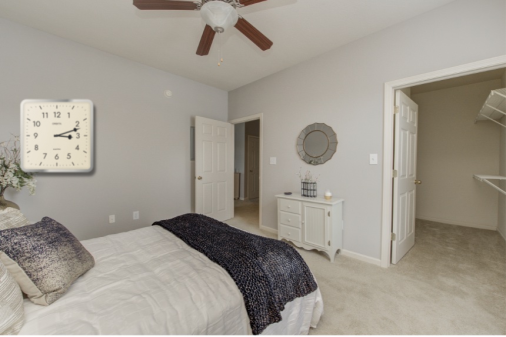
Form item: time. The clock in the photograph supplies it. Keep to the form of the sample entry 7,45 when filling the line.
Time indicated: 3,12
